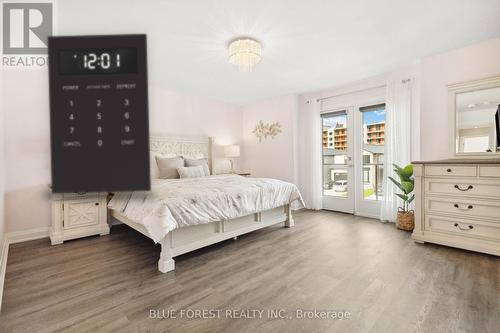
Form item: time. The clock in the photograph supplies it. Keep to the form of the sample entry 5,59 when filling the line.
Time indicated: 12,01
